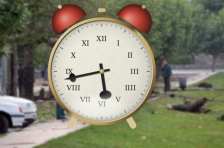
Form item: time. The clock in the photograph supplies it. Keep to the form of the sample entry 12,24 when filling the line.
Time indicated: 5,43
